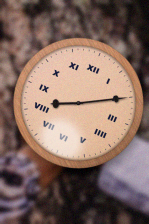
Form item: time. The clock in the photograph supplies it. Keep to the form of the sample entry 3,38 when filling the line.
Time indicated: 8,10
